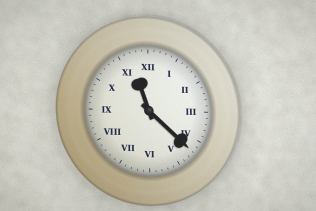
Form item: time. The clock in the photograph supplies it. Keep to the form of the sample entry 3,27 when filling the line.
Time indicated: 11,22
